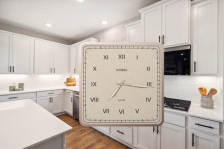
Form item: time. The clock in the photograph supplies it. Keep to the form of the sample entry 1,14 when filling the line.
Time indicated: 7,16
